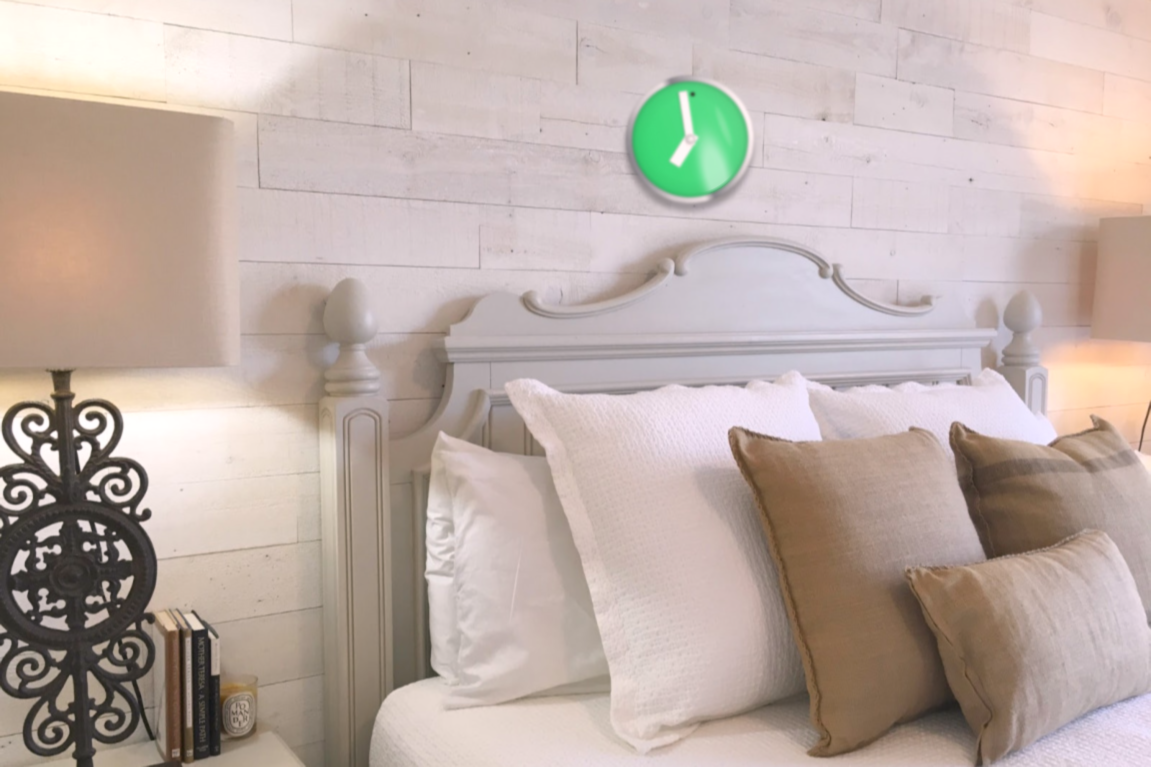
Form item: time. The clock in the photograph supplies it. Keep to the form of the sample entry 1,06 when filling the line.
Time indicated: 6,58
